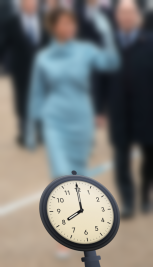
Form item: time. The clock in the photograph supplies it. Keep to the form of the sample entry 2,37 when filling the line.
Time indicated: 8,00
